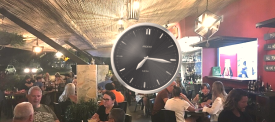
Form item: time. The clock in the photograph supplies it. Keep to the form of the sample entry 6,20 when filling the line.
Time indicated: 7,16
